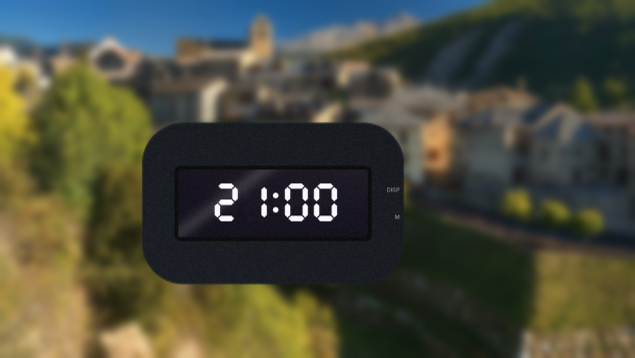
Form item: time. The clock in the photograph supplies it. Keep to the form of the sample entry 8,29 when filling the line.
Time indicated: 21,00
